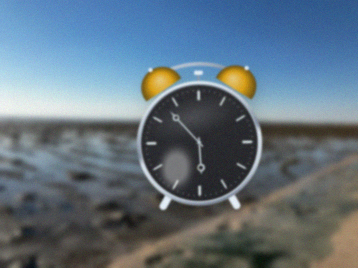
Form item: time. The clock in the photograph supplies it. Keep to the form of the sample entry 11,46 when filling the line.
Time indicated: 5,53
